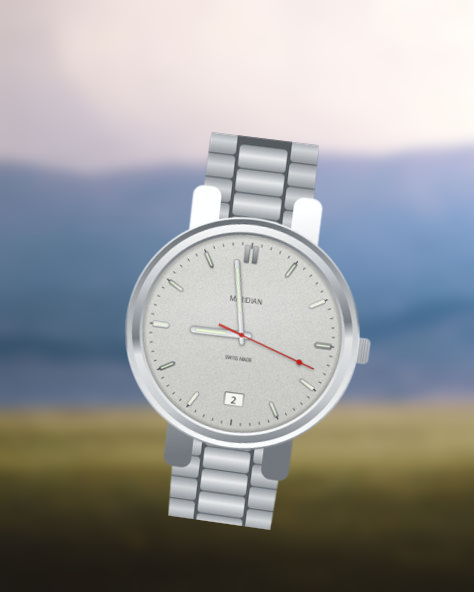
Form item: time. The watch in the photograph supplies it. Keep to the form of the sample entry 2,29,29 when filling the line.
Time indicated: 8,58,18
